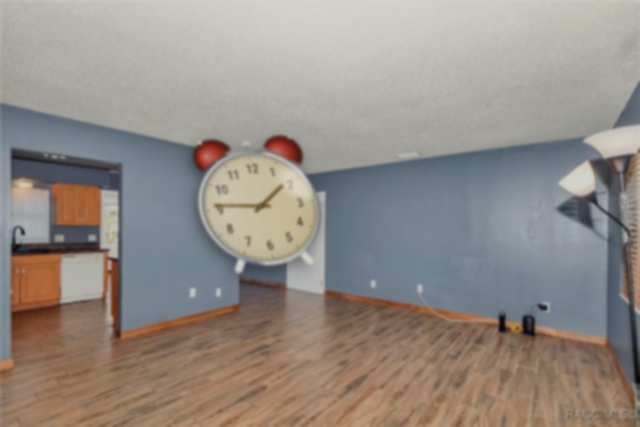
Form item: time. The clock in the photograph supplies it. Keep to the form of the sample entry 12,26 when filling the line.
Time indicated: 1,46
